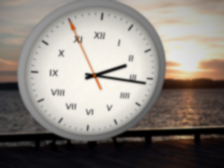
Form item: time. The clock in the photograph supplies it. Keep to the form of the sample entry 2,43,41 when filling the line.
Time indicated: 2,15,55
